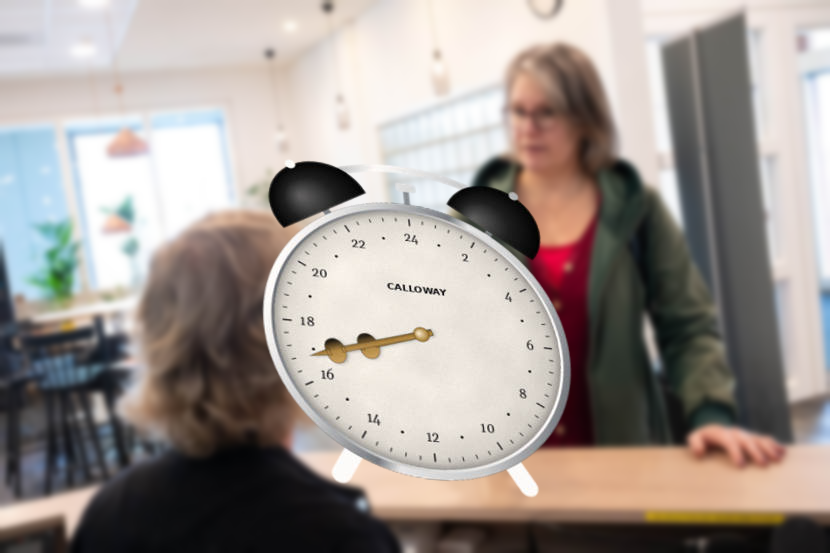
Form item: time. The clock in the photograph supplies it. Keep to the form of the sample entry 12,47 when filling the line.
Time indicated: 16,42
